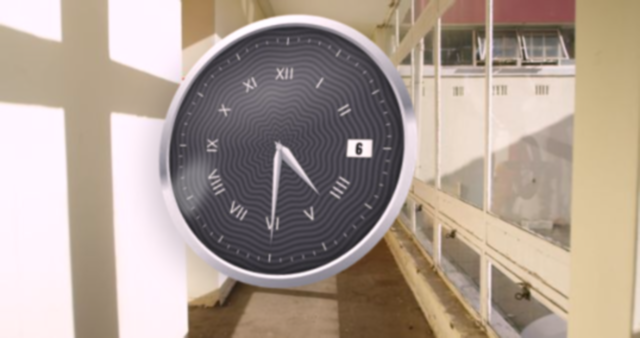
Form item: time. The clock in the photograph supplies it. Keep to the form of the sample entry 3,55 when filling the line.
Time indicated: 4,30
